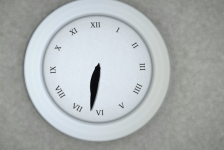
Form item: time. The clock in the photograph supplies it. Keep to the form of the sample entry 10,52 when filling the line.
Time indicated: 6,32
